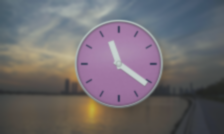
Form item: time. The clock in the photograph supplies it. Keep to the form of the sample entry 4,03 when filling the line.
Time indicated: 11,21
